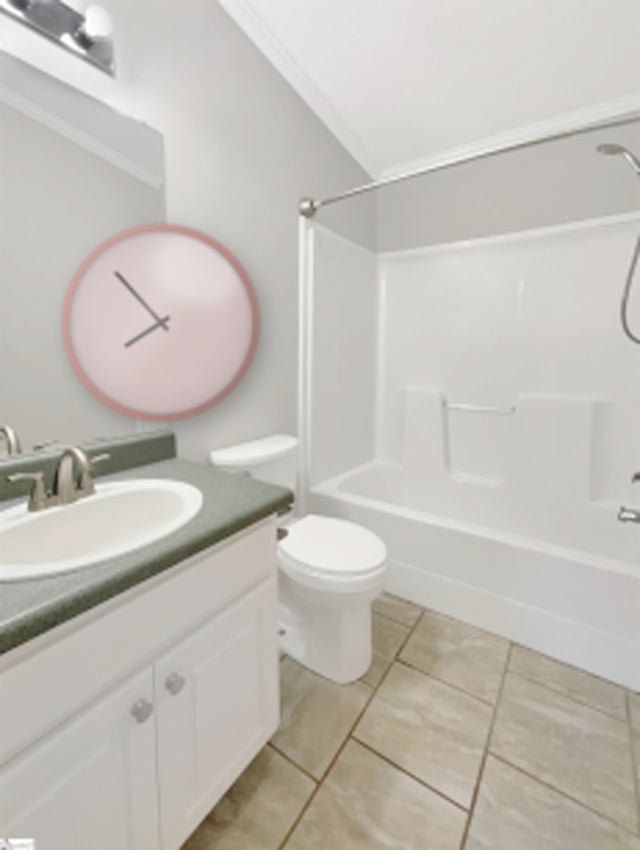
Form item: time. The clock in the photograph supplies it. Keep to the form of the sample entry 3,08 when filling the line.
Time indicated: 7,53
